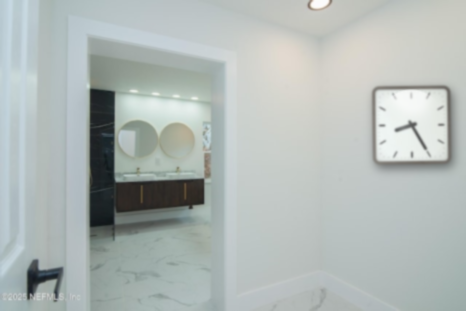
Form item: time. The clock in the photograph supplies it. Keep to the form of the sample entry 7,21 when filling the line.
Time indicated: 8,25
